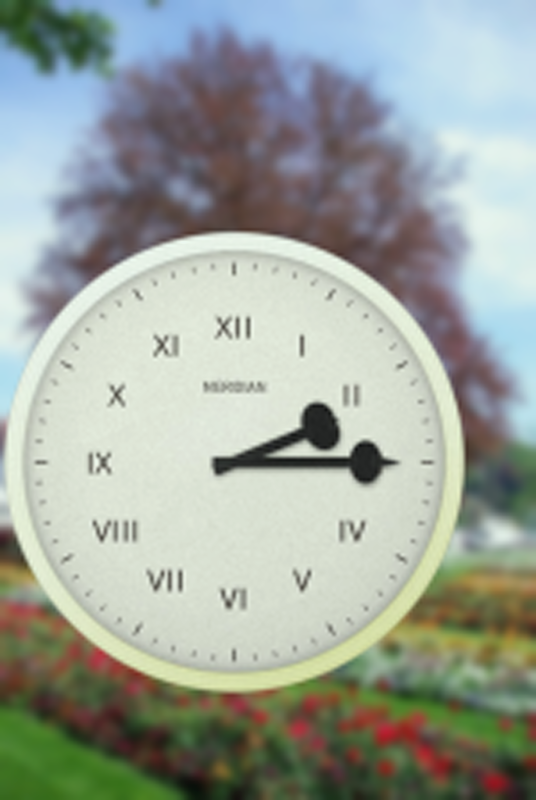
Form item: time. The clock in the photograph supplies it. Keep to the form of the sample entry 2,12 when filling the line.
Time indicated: 2,15
